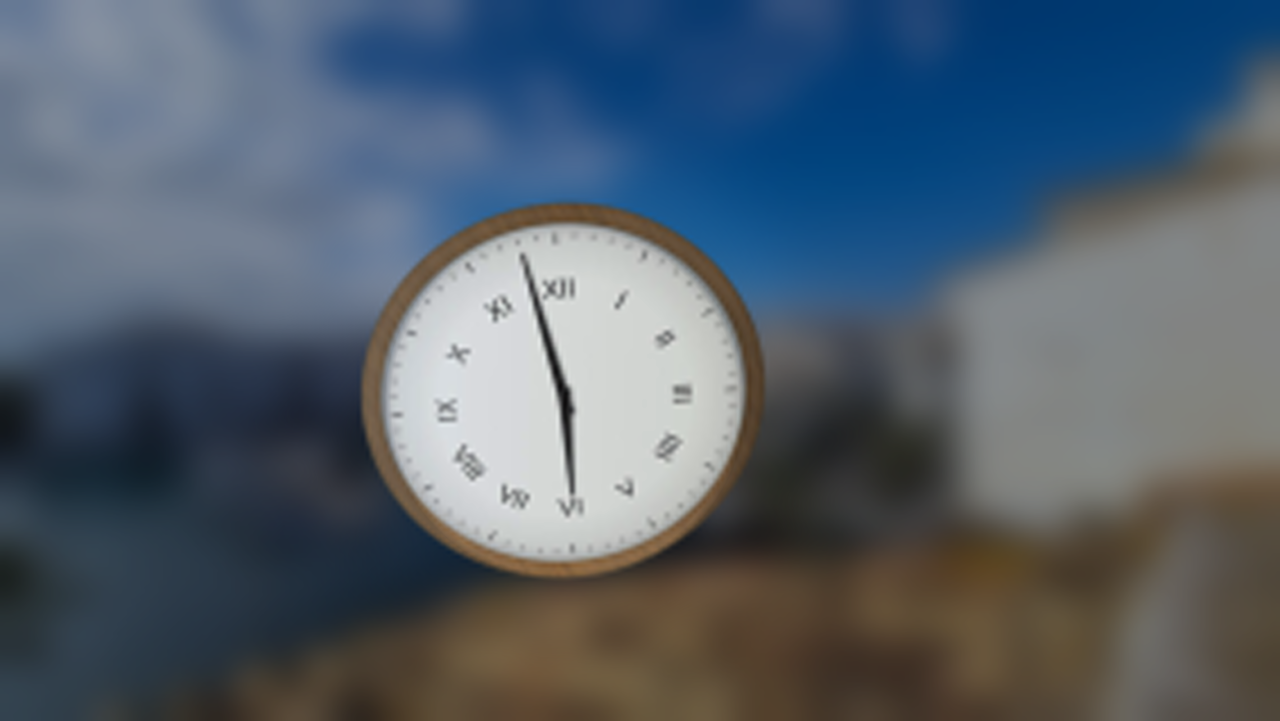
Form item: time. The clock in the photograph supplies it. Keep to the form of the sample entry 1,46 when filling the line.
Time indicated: 5,58
